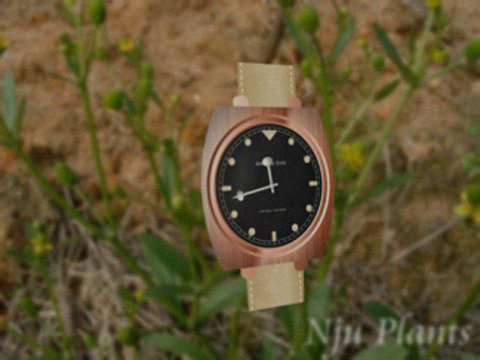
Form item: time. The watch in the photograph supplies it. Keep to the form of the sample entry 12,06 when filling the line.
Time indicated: 11,43
